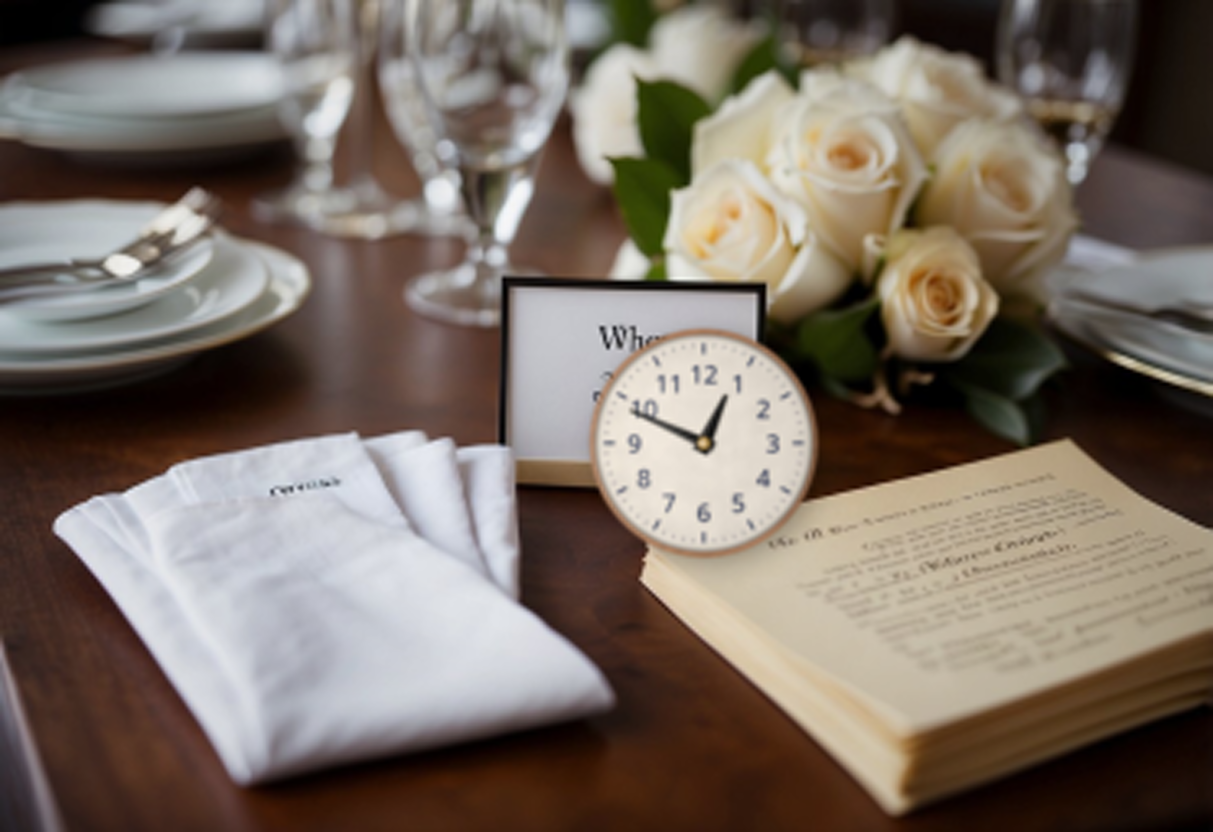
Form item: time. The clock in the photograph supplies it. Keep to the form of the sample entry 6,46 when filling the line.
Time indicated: 12,49
